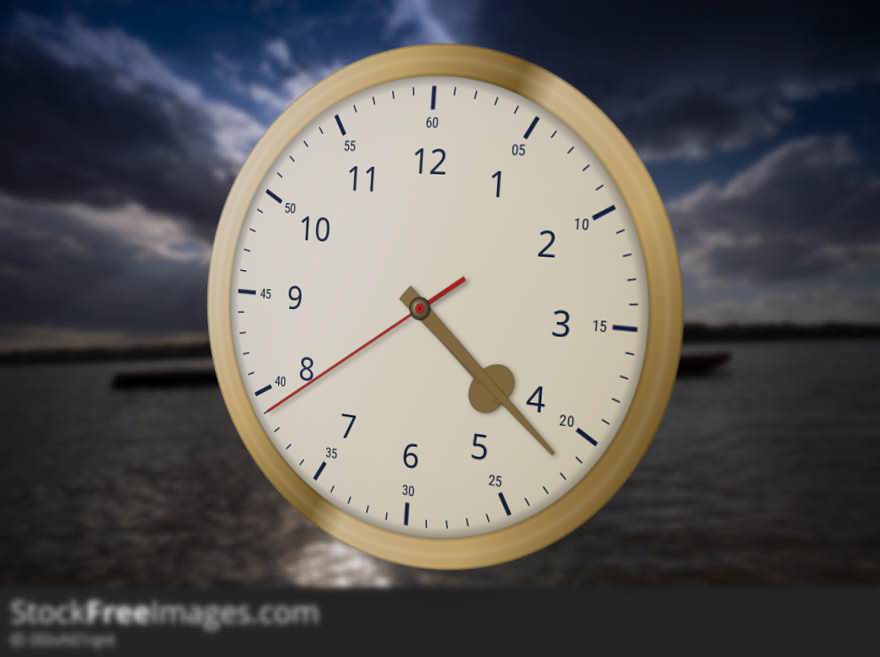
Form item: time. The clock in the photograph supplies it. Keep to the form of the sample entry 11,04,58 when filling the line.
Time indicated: 4,21,39
